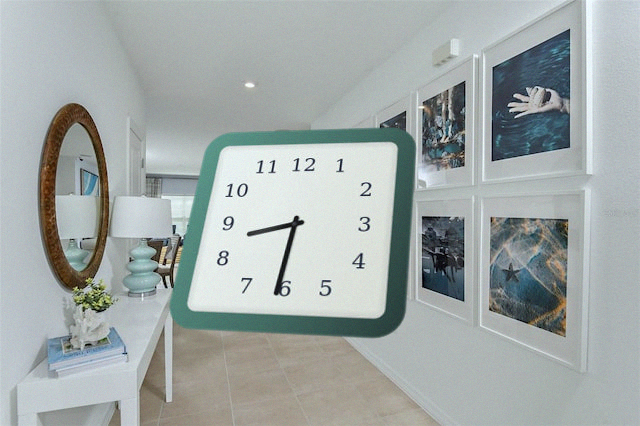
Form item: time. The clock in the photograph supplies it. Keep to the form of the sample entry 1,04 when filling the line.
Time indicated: 8,31
